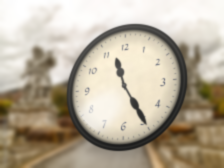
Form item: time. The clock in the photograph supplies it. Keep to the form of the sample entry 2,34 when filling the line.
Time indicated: 11,25
